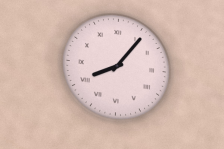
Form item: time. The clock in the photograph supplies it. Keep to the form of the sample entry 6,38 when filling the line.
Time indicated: 8,06
